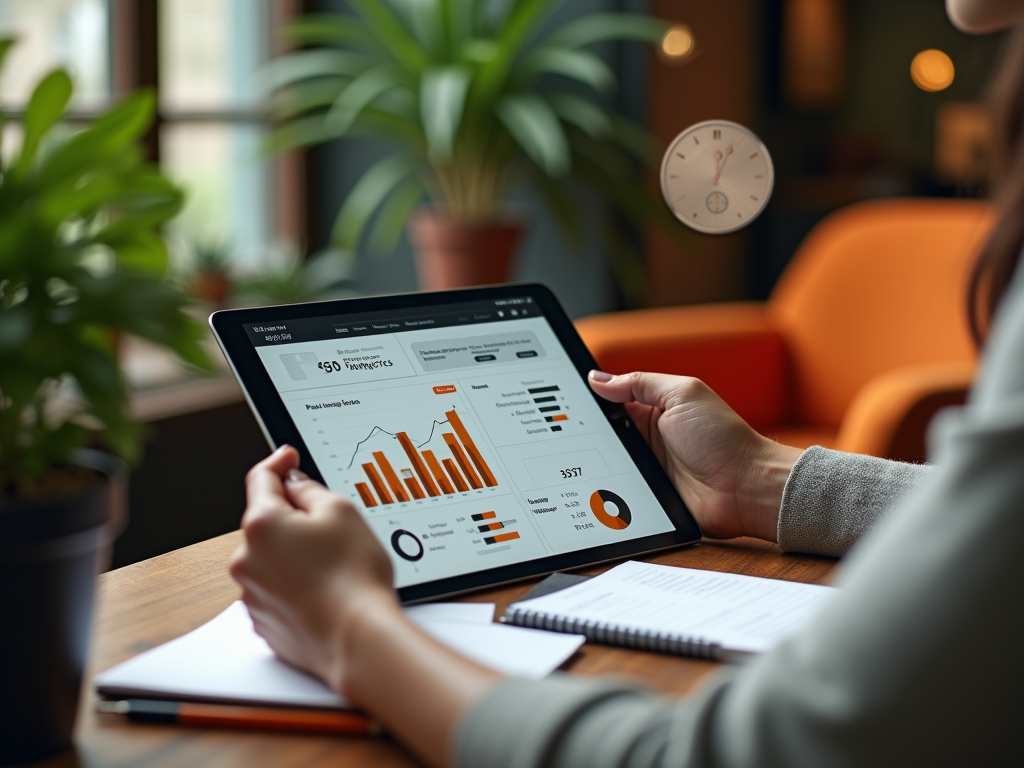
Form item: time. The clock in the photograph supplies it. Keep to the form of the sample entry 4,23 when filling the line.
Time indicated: 12,04
